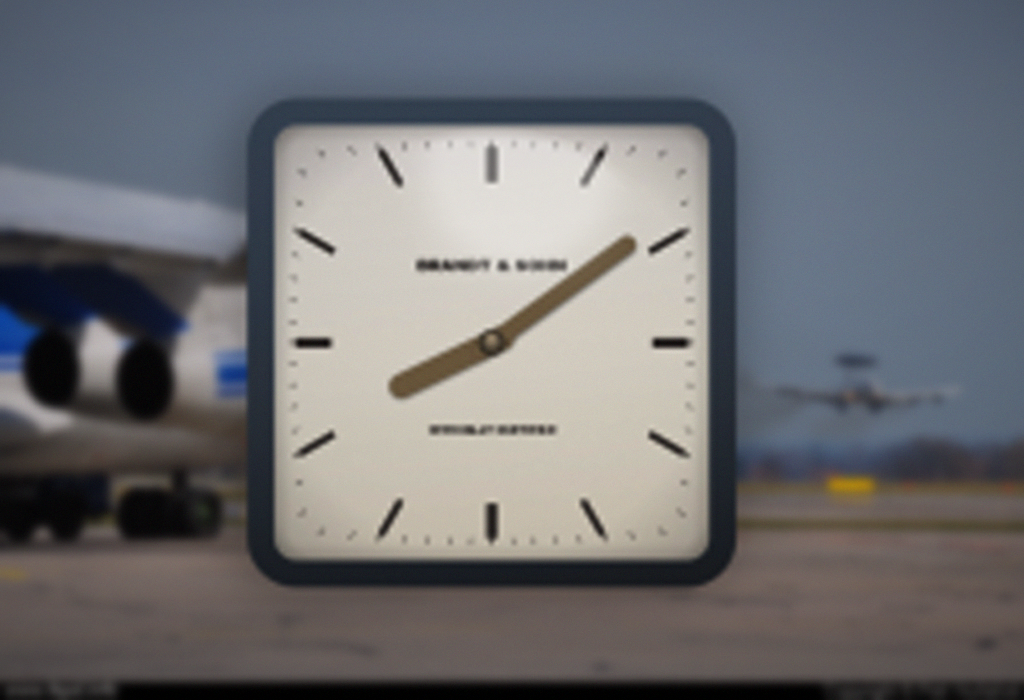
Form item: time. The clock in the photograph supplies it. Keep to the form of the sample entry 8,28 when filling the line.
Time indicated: 8,09
